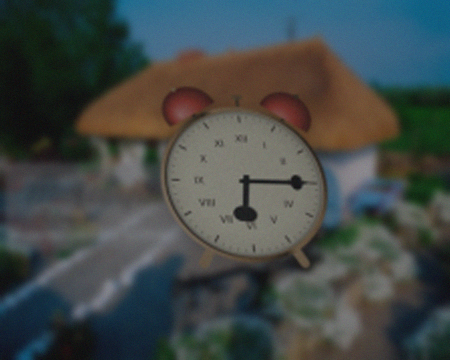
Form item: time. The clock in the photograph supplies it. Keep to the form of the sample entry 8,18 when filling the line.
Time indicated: 6,15
